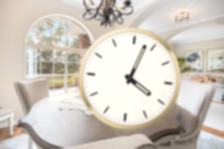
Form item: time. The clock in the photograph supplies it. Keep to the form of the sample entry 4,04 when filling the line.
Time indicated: 4,03
